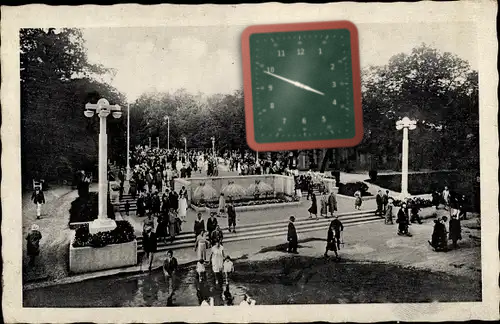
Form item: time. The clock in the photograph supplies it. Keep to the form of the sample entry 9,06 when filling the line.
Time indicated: 3,49
